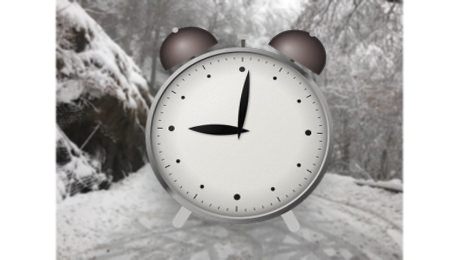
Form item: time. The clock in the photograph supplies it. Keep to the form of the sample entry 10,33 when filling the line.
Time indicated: 9,01
